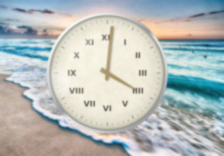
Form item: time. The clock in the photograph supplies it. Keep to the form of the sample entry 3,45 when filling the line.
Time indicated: 4,01
